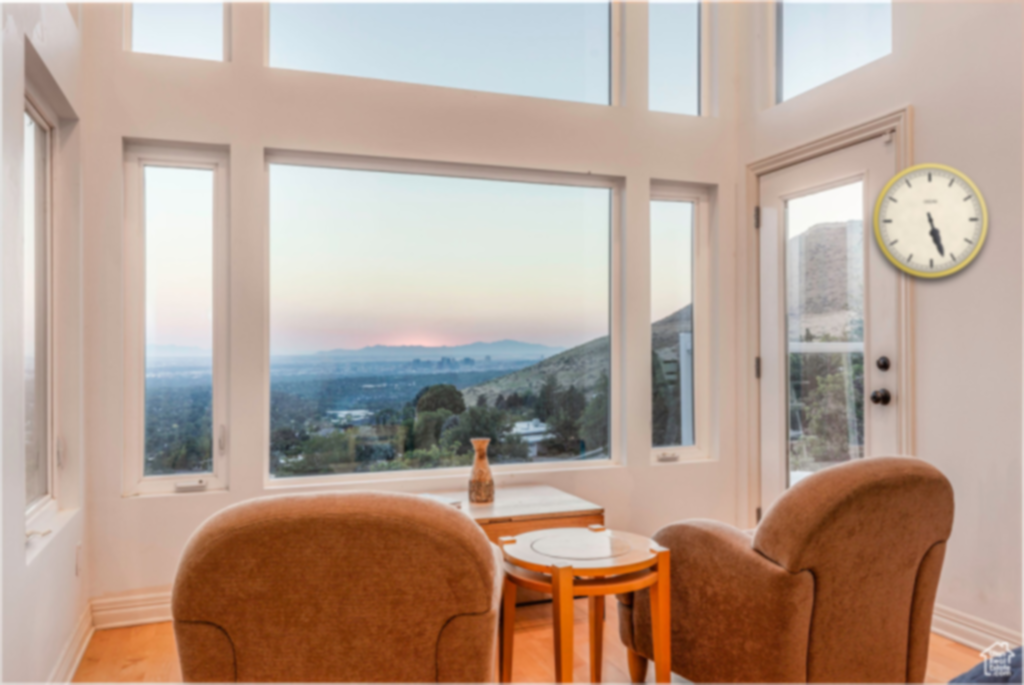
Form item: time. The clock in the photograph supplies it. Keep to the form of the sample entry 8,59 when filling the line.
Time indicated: 5,27
